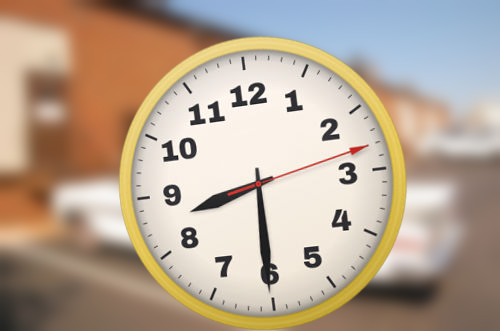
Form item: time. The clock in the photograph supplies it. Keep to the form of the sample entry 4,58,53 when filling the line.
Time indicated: 8,30,13
